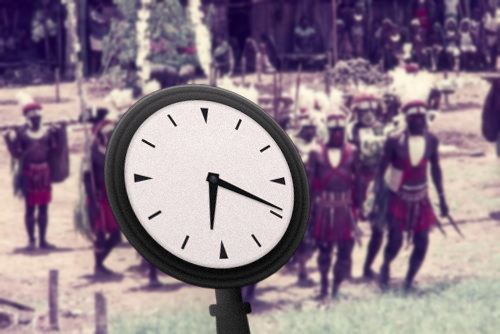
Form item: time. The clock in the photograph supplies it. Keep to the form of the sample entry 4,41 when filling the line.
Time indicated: 6,19
